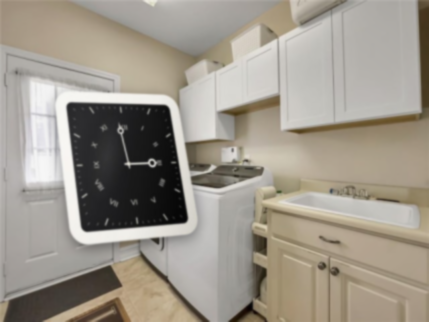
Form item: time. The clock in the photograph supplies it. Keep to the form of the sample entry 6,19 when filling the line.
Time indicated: 2,59
